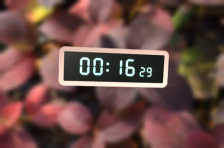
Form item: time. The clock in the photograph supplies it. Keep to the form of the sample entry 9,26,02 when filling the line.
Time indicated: 0,16,29
